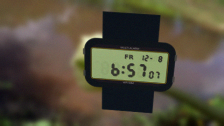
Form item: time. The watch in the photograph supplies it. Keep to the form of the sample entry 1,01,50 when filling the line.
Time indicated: 6,57,07
